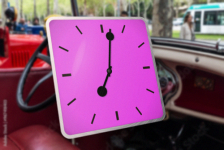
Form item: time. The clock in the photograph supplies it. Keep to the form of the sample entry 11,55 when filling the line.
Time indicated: 7,02
